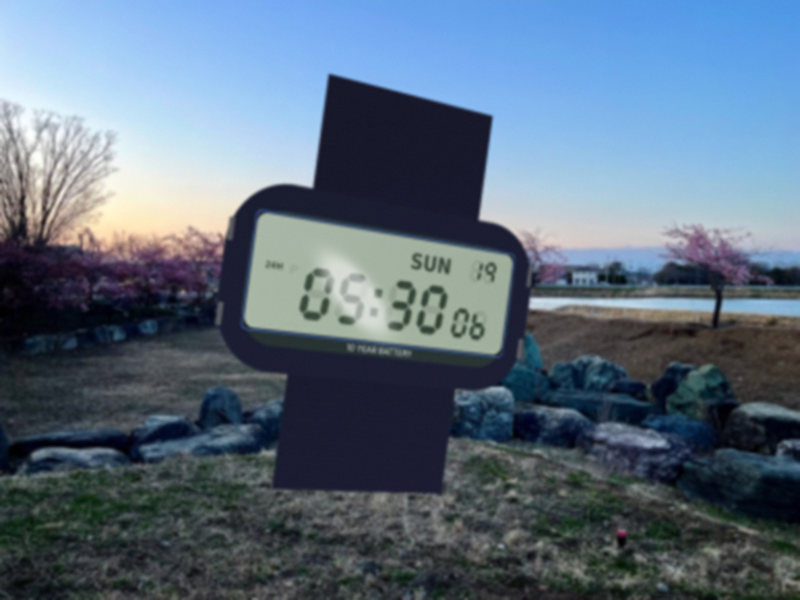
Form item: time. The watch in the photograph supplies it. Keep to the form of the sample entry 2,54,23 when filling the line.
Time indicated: 5,30,06
